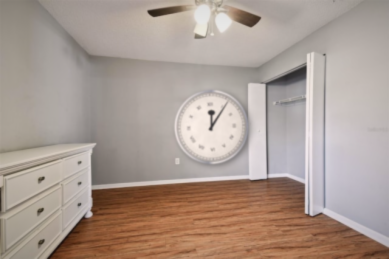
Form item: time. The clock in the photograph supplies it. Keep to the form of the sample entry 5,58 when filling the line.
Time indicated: 12,06
